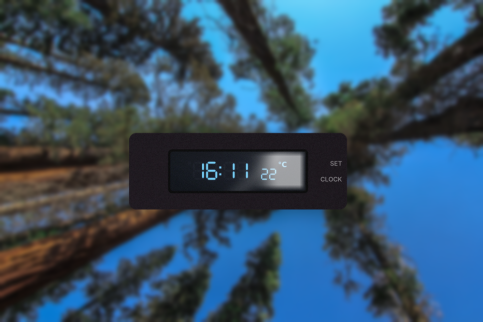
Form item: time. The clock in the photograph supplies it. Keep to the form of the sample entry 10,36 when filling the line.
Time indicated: 16,11
